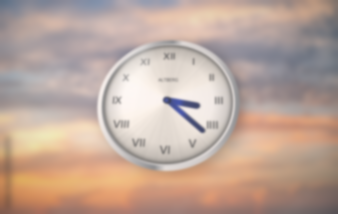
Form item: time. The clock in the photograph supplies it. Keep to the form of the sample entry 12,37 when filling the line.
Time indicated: 3,22
